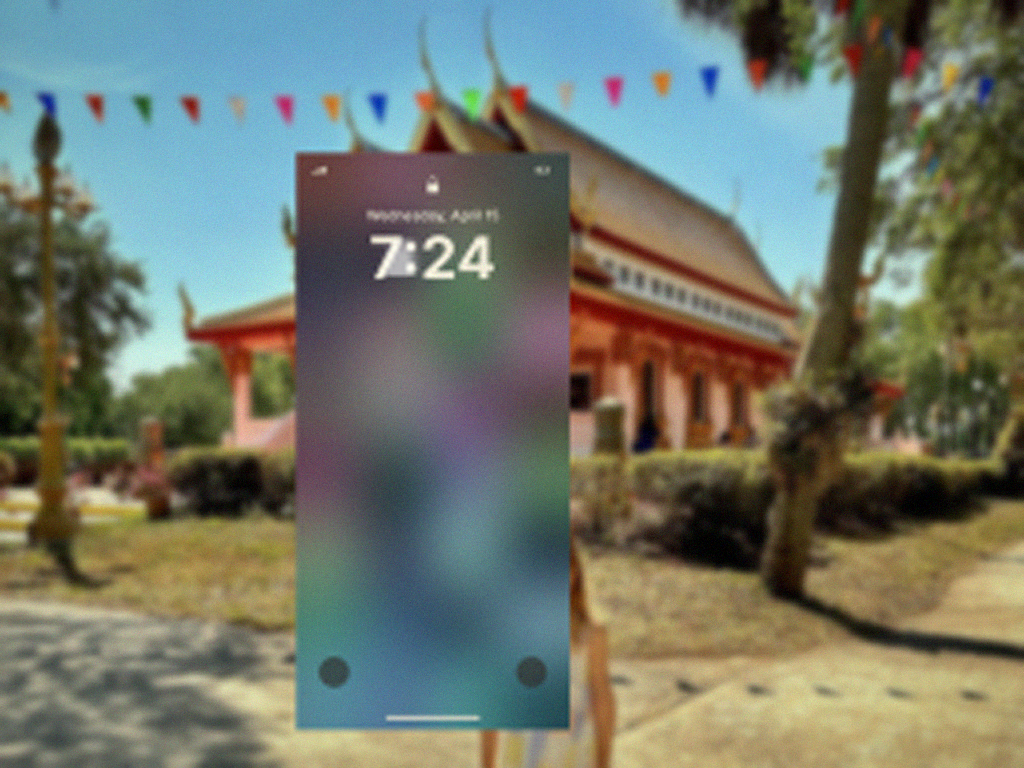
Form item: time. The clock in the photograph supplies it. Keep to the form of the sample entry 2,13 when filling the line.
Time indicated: 7,24
